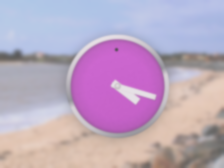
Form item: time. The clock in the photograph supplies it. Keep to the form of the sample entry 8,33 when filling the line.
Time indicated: 4,18
